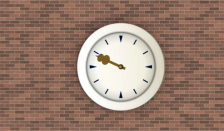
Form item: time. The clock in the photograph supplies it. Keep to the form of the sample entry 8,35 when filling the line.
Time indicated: 9,49
